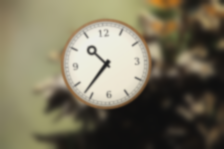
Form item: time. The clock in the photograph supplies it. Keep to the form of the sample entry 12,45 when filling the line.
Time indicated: 10,37
